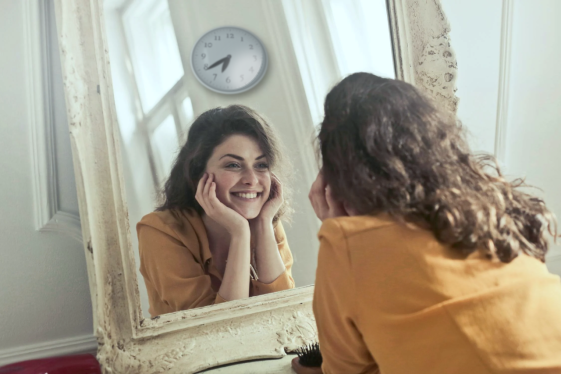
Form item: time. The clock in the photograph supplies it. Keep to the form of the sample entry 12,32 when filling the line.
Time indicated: 6,39
